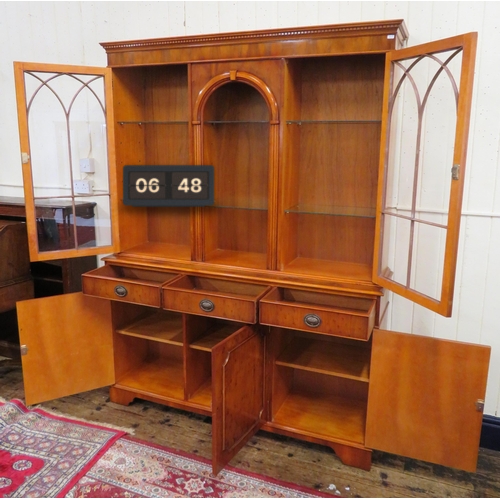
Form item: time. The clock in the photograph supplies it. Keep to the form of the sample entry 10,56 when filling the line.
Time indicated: 6,48
